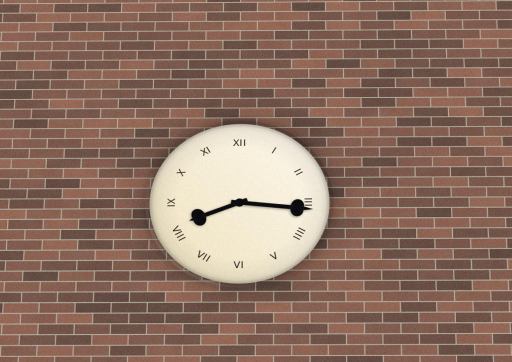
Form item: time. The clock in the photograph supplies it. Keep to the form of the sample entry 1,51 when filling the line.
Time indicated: 8,16
